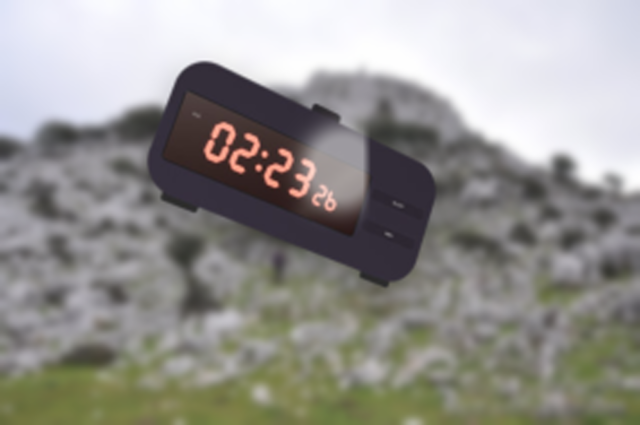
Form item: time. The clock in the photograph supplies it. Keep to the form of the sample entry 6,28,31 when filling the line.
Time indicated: 2,23,26
